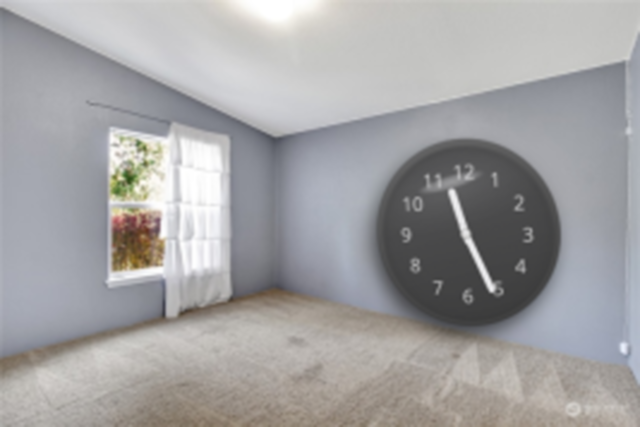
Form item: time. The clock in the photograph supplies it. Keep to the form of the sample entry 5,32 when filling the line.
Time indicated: 11,26
